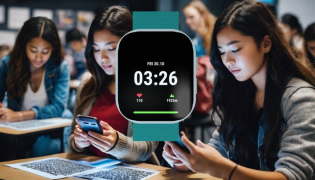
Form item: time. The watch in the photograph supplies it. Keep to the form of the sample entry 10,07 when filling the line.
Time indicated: 3,26
